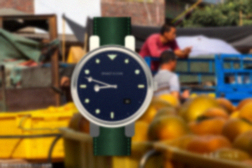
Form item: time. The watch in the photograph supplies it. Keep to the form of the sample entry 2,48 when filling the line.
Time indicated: 8,48
